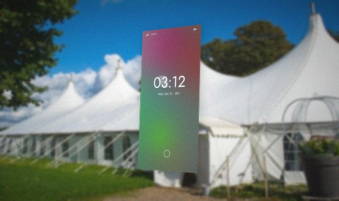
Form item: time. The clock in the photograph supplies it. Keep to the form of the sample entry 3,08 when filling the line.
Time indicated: 3,12
